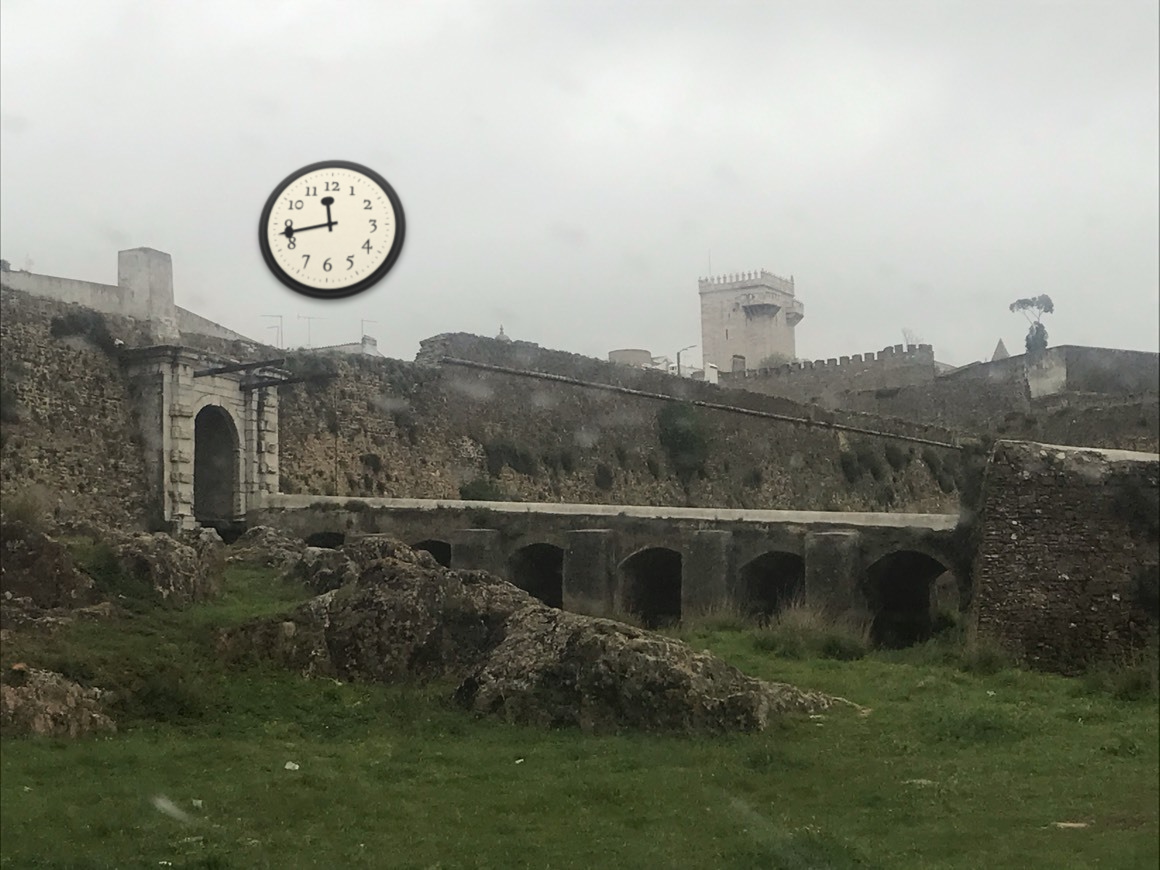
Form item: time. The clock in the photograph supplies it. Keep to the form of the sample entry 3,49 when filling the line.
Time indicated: 11,43
